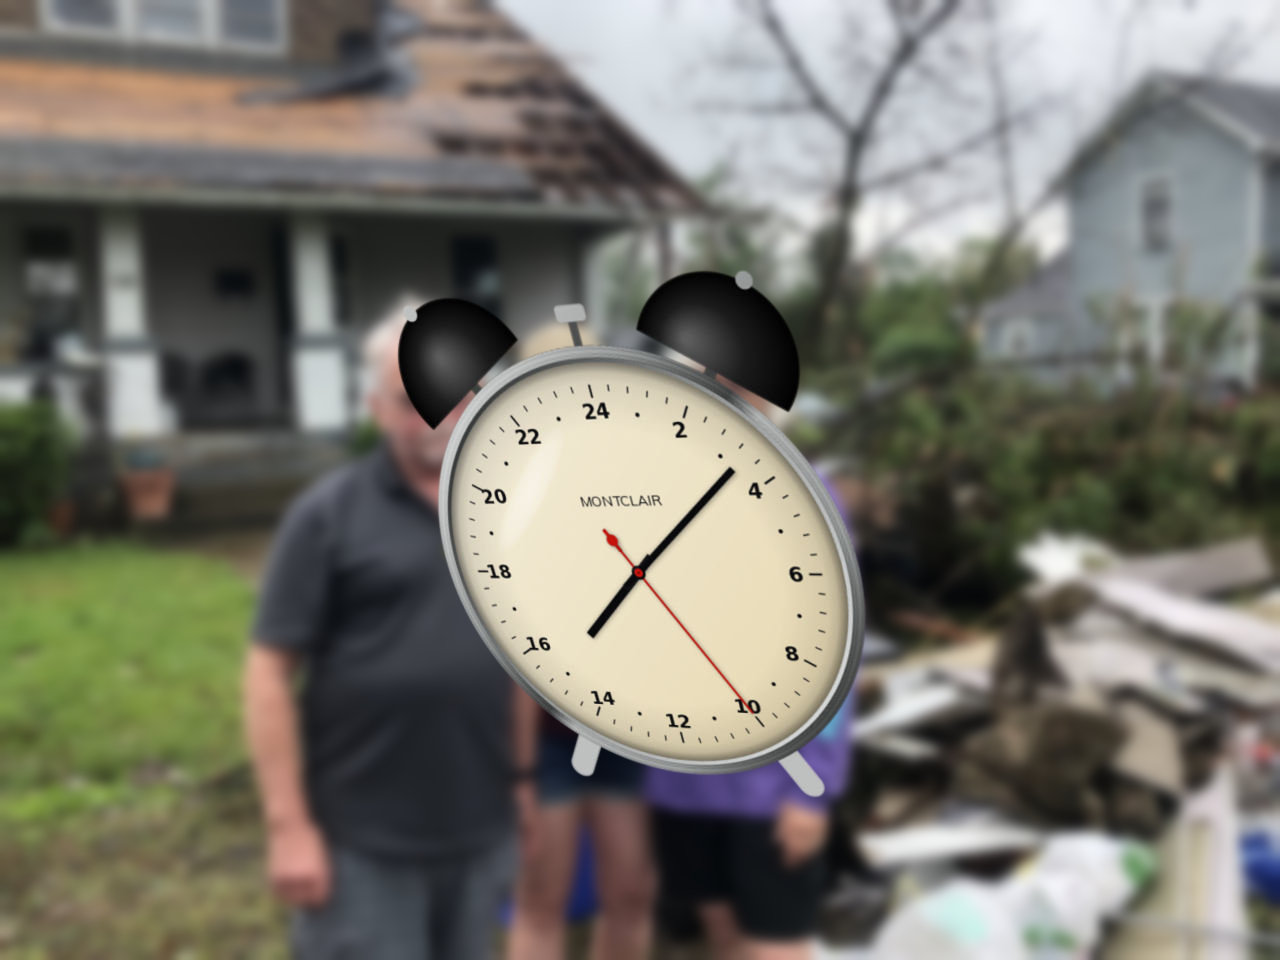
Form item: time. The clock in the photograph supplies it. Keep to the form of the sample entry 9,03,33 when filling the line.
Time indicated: 15,08,25
